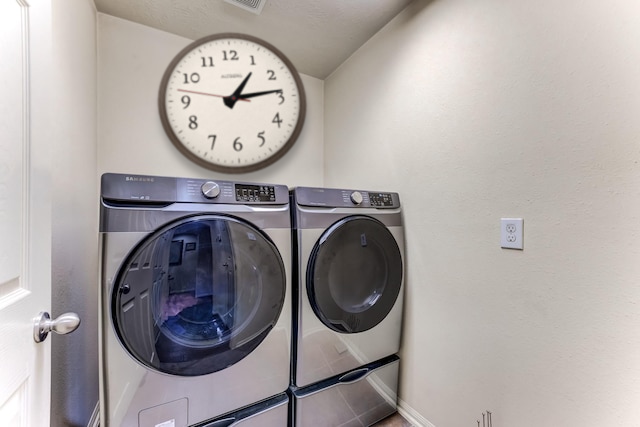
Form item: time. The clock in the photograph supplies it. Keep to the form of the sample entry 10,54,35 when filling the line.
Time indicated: 1,13,47
